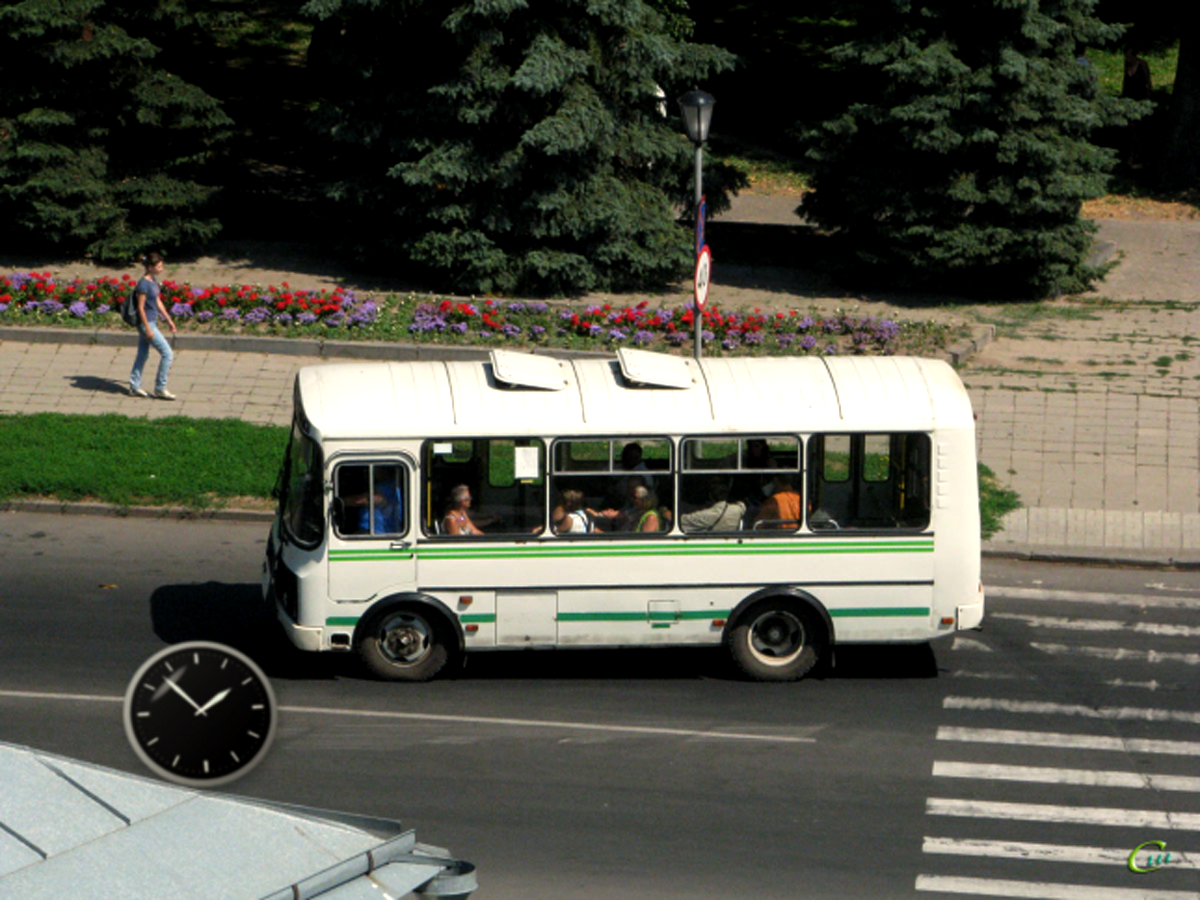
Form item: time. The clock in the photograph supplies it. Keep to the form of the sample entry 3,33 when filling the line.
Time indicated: 1,53
